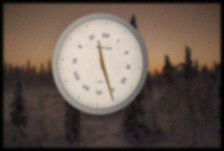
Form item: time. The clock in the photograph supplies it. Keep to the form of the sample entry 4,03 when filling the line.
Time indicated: 11,26
